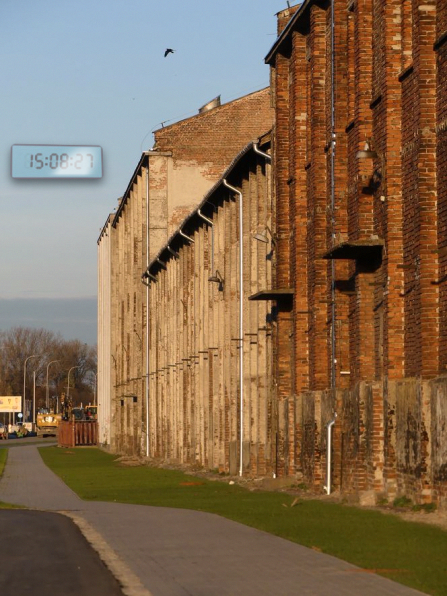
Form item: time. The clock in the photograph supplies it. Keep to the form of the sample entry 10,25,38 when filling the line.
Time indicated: 15,08,27
